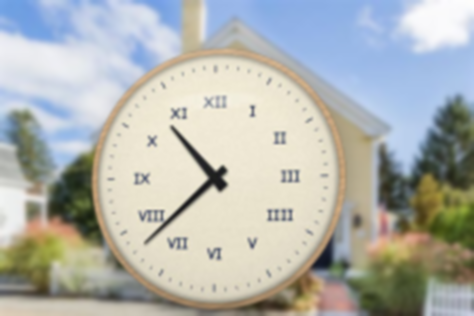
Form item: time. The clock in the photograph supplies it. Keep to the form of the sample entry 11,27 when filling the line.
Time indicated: 10,38
